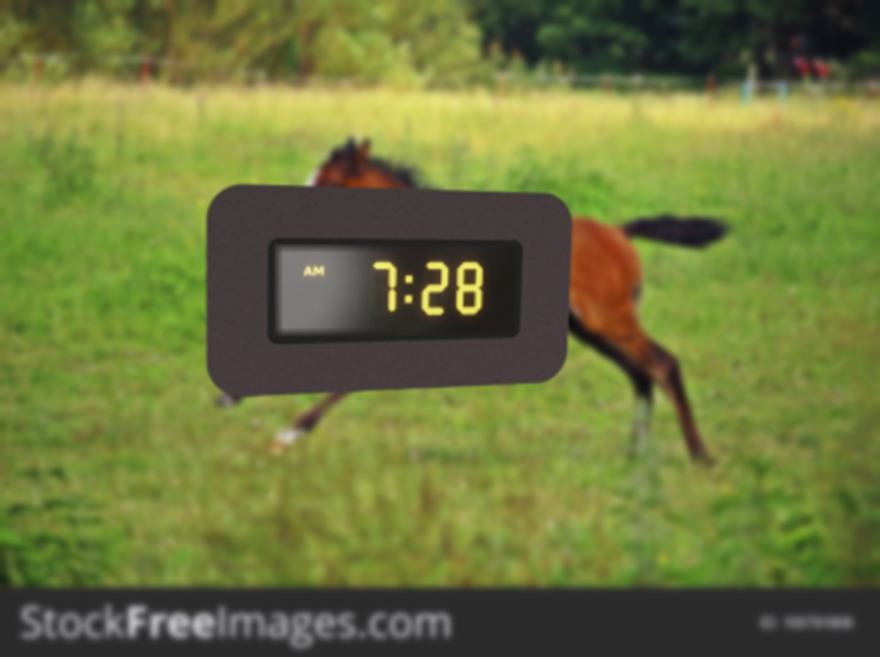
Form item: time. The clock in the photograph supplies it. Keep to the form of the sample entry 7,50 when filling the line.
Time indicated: 7,28
